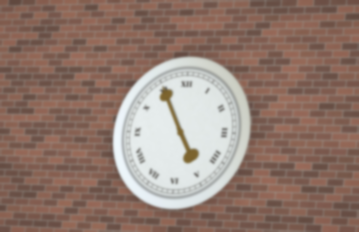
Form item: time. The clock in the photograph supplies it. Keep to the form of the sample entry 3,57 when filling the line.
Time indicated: 4,55
